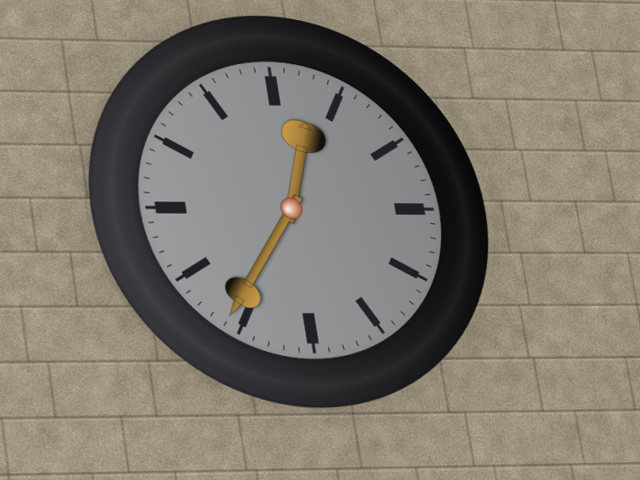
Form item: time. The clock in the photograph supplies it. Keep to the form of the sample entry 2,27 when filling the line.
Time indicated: 12,36
